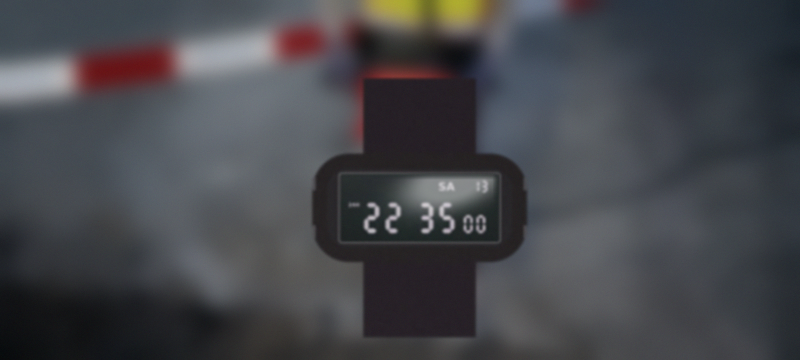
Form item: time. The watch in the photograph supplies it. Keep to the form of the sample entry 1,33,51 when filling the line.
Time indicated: 22,35,00
